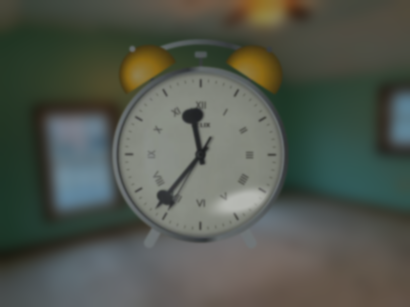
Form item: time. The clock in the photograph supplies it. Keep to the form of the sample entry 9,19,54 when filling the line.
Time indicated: 11,36,35
